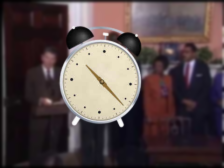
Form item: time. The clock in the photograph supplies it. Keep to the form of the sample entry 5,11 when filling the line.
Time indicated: 10,22
